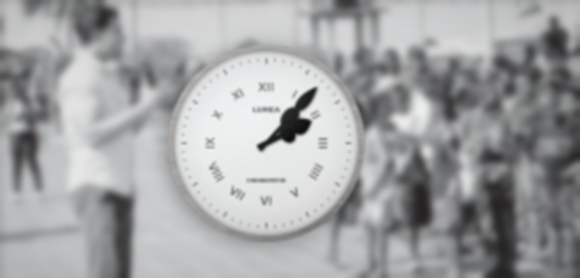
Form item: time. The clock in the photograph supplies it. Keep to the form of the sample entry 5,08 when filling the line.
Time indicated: 2,07
